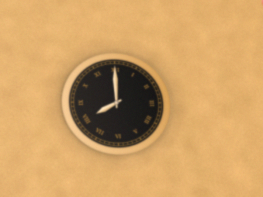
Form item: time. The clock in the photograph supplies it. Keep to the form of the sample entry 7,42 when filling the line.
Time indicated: 8,00
